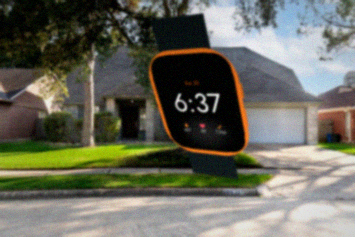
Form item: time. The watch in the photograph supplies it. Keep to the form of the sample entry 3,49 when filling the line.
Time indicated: 6,37
